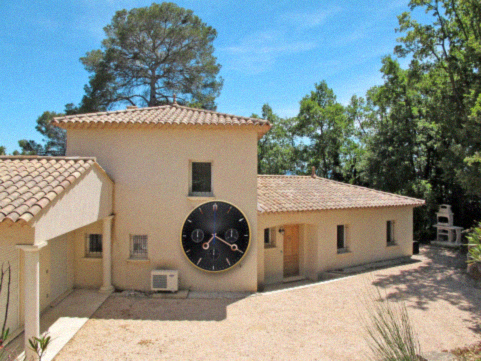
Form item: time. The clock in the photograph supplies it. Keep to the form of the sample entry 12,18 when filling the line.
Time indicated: 7,20
